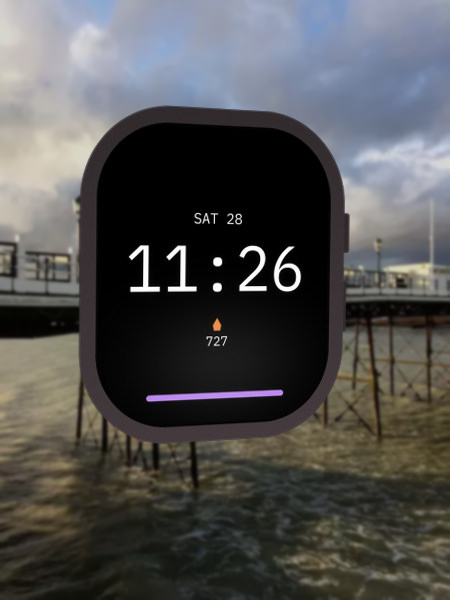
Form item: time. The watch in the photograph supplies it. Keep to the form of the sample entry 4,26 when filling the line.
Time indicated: 11,26
